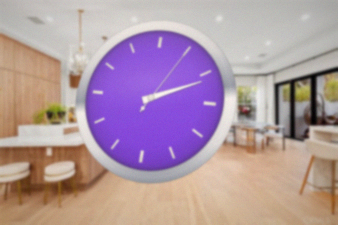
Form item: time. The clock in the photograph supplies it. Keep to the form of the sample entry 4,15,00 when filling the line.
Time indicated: 2,11,05
